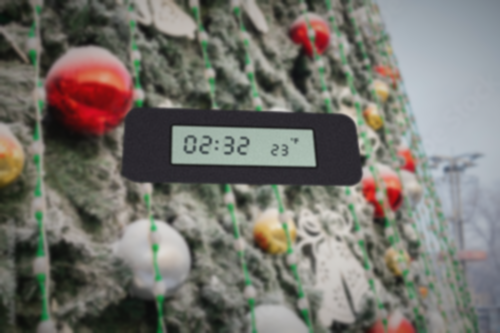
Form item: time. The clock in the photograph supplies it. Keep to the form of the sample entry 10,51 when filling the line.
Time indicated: 2,32
